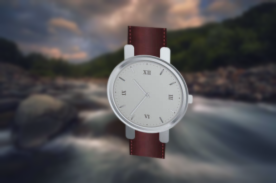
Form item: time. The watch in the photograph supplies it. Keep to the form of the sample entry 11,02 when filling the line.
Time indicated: 10,36
